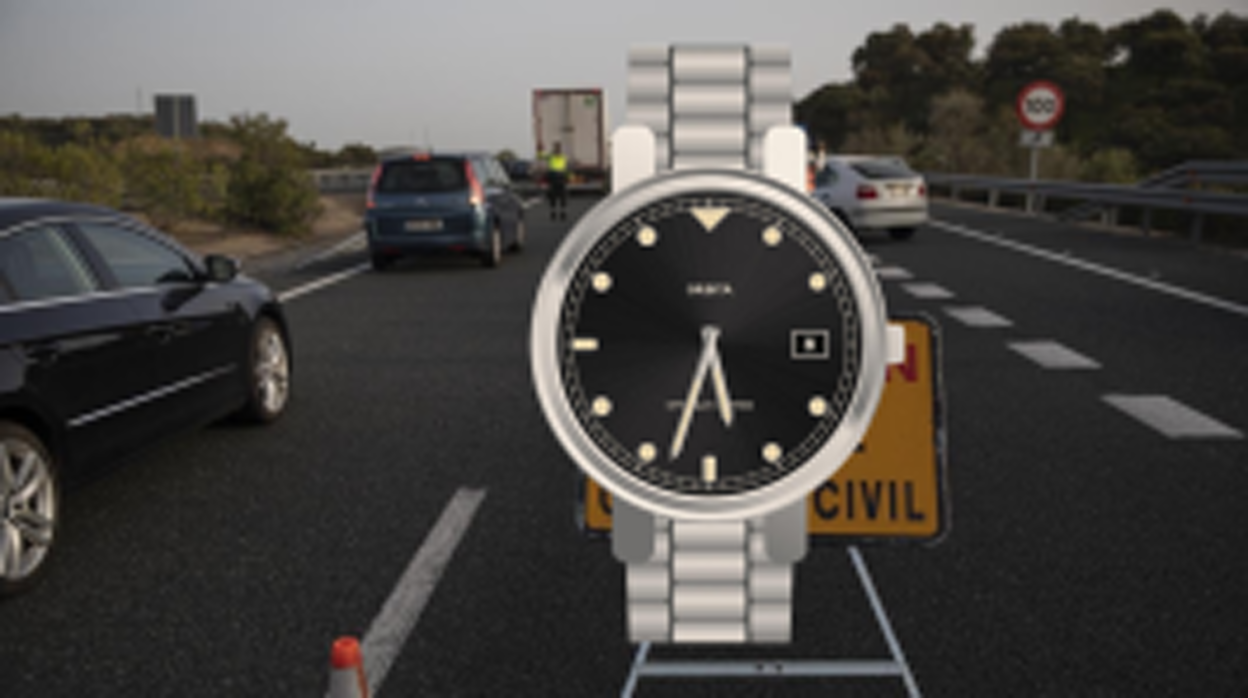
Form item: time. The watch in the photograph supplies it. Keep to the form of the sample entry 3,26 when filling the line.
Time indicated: 5,33
